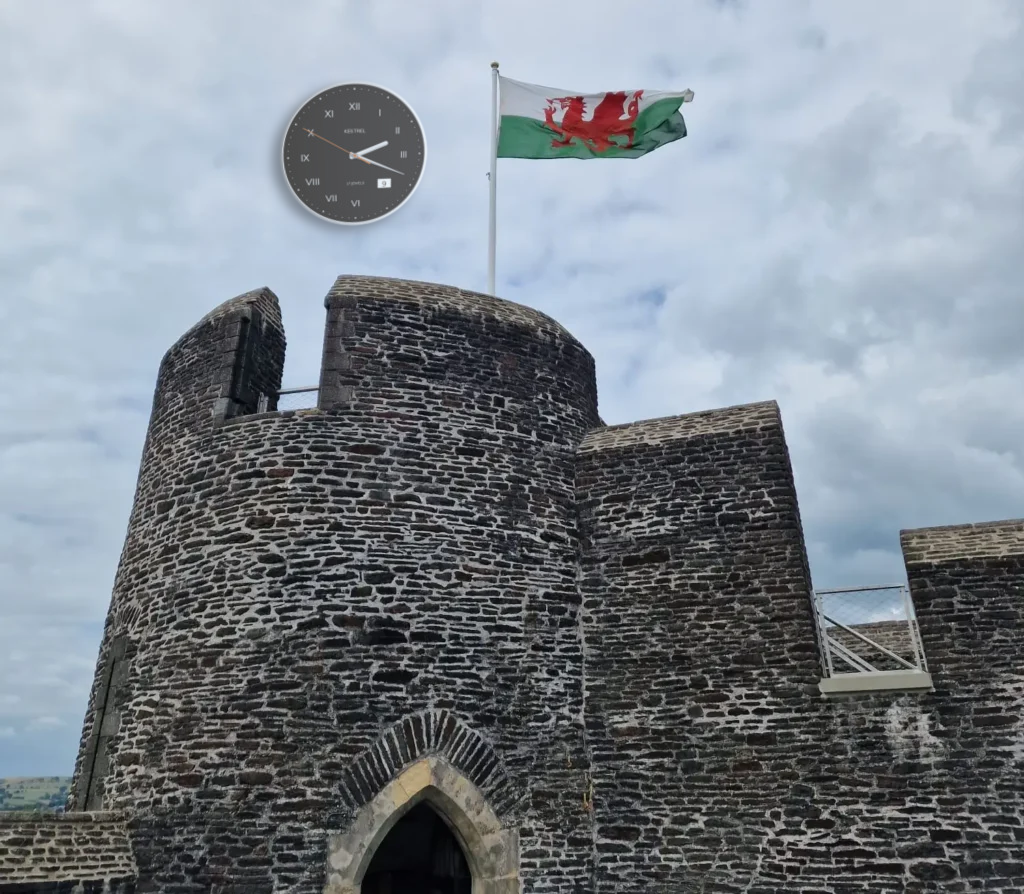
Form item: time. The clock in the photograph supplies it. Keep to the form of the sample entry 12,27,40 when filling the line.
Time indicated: 2,18,50
